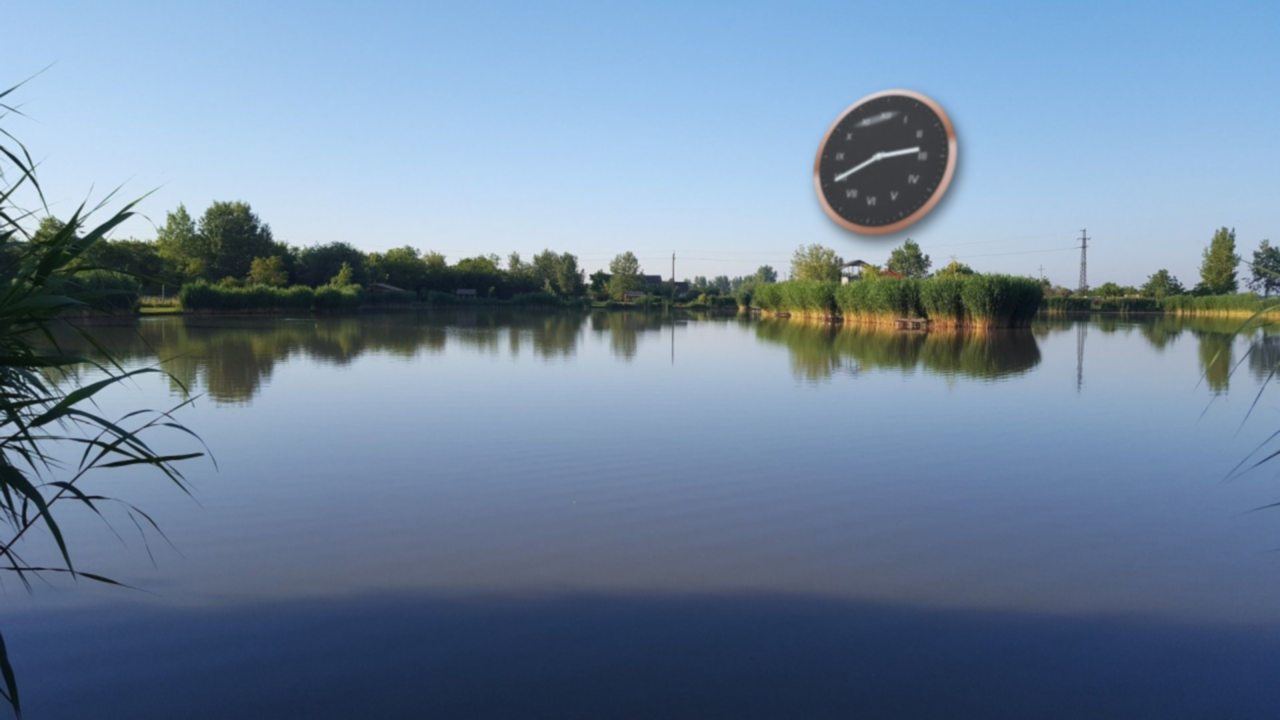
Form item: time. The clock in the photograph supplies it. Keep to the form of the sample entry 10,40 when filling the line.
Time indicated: 2,40
